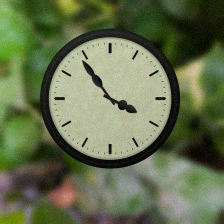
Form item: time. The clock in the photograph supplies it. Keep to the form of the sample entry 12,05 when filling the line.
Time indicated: 3,54
